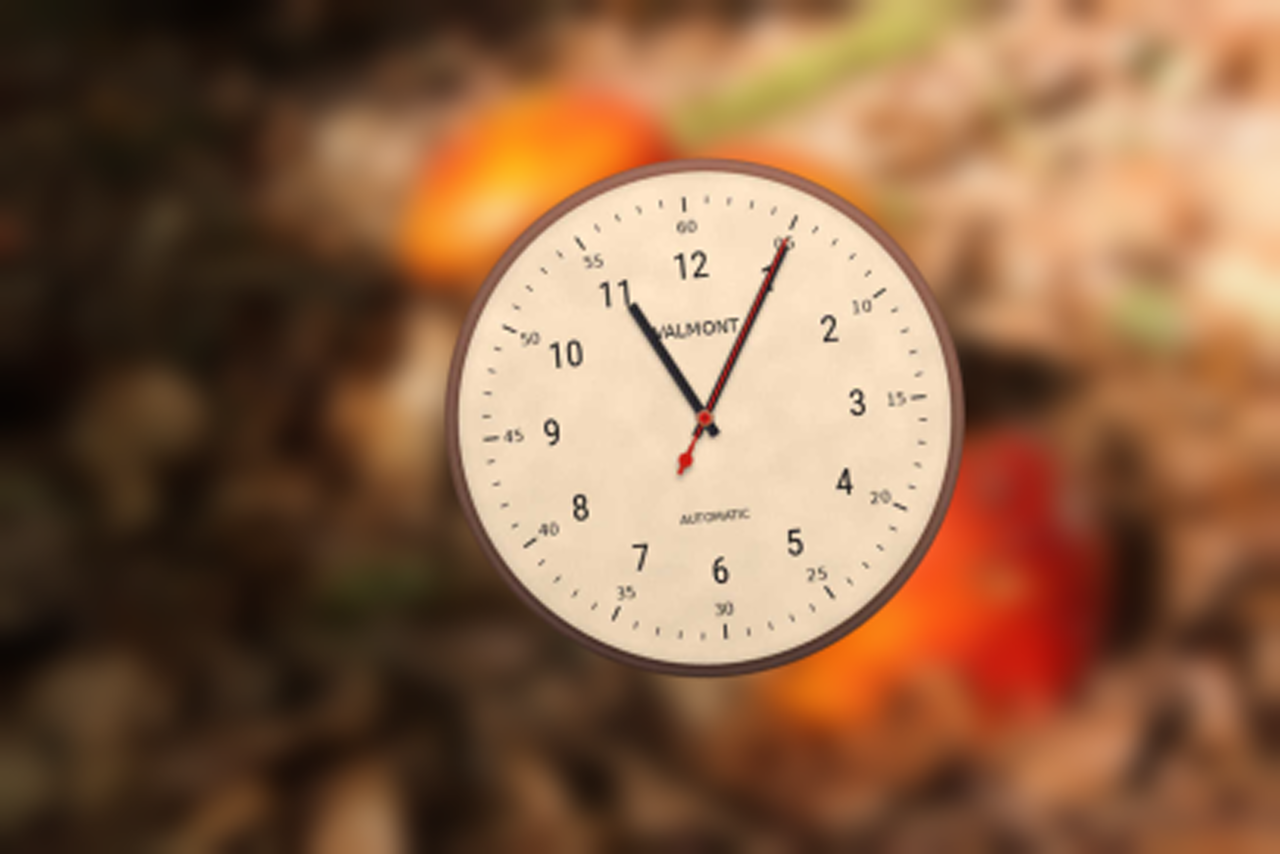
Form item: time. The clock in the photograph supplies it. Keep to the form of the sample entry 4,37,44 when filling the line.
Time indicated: 11,05,05
